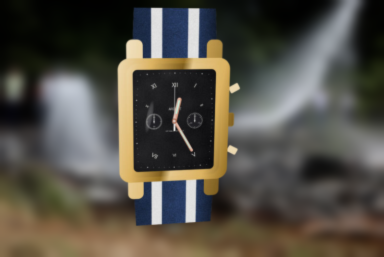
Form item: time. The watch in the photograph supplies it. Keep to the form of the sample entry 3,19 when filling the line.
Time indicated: 12,25
